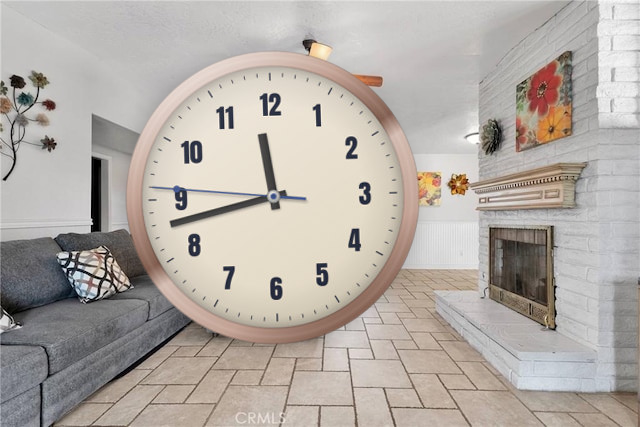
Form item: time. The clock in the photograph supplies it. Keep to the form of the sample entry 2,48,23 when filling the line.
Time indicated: 11,42,46
